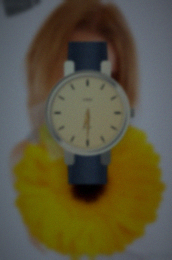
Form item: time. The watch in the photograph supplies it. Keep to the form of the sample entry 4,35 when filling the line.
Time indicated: 6,30
